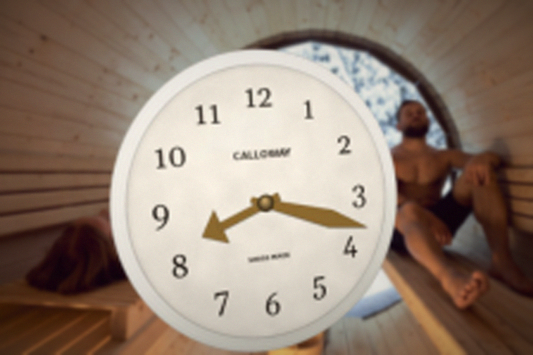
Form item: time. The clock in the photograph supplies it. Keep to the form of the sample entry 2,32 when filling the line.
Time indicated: 8,18
